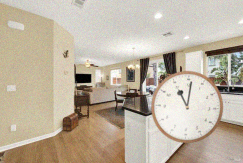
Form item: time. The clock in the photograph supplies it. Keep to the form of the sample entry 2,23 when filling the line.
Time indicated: 11,01
